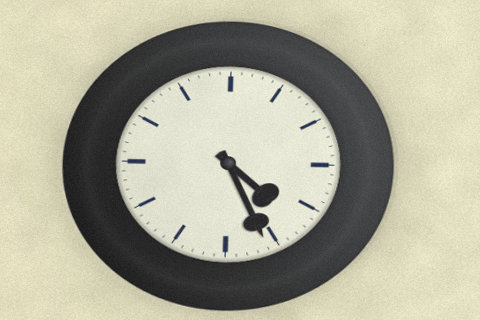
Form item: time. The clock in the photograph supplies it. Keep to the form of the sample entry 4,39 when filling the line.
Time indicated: 4,26
